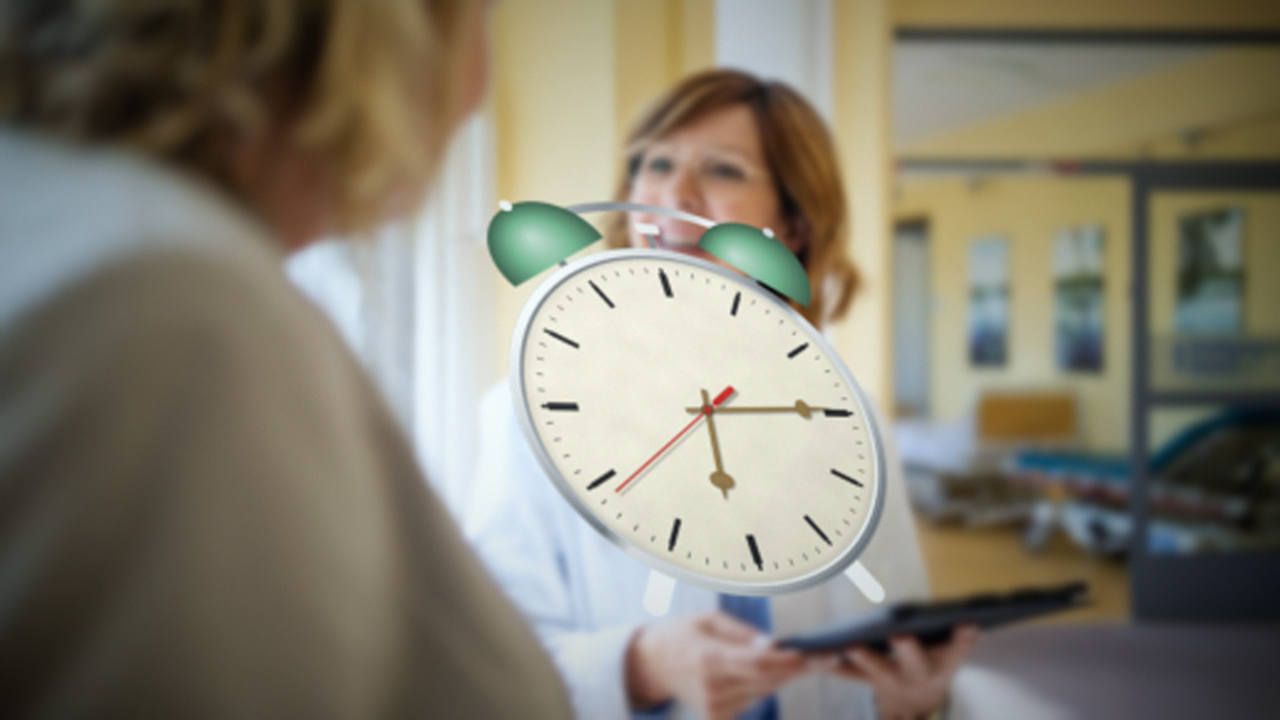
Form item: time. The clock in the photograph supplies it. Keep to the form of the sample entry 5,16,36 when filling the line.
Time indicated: 6,14,39
